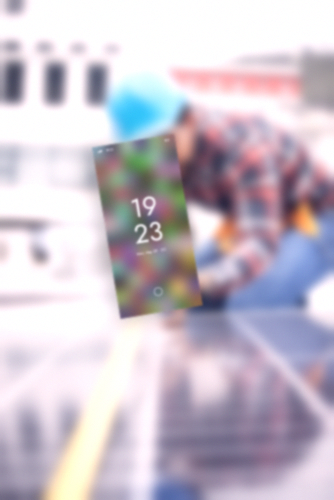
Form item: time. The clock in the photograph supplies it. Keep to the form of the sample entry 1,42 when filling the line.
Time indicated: 19,23
